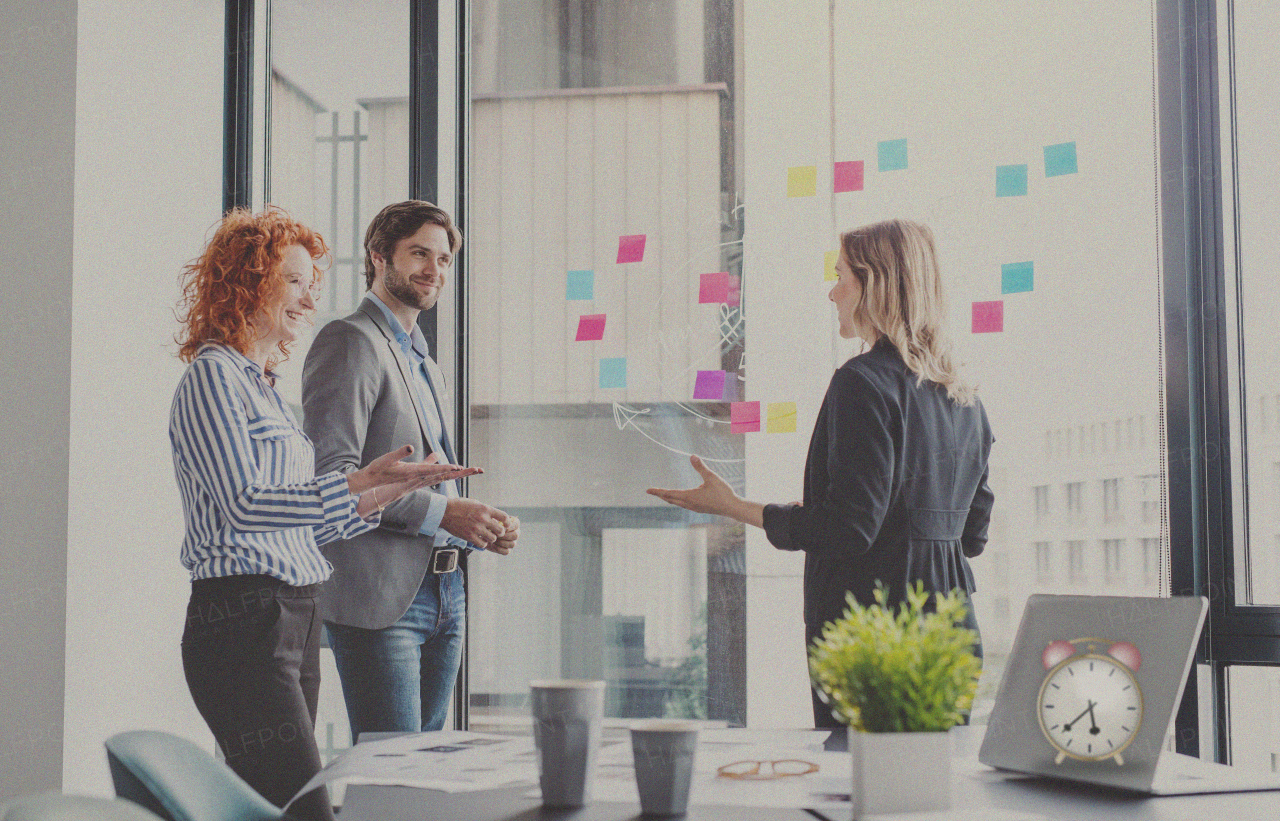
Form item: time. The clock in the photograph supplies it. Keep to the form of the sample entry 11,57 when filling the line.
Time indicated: 5,38
